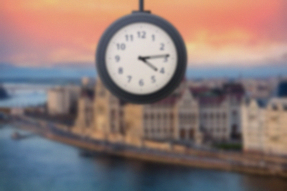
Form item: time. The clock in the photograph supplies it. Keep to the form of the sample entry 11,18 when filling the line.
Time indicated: 4,14
